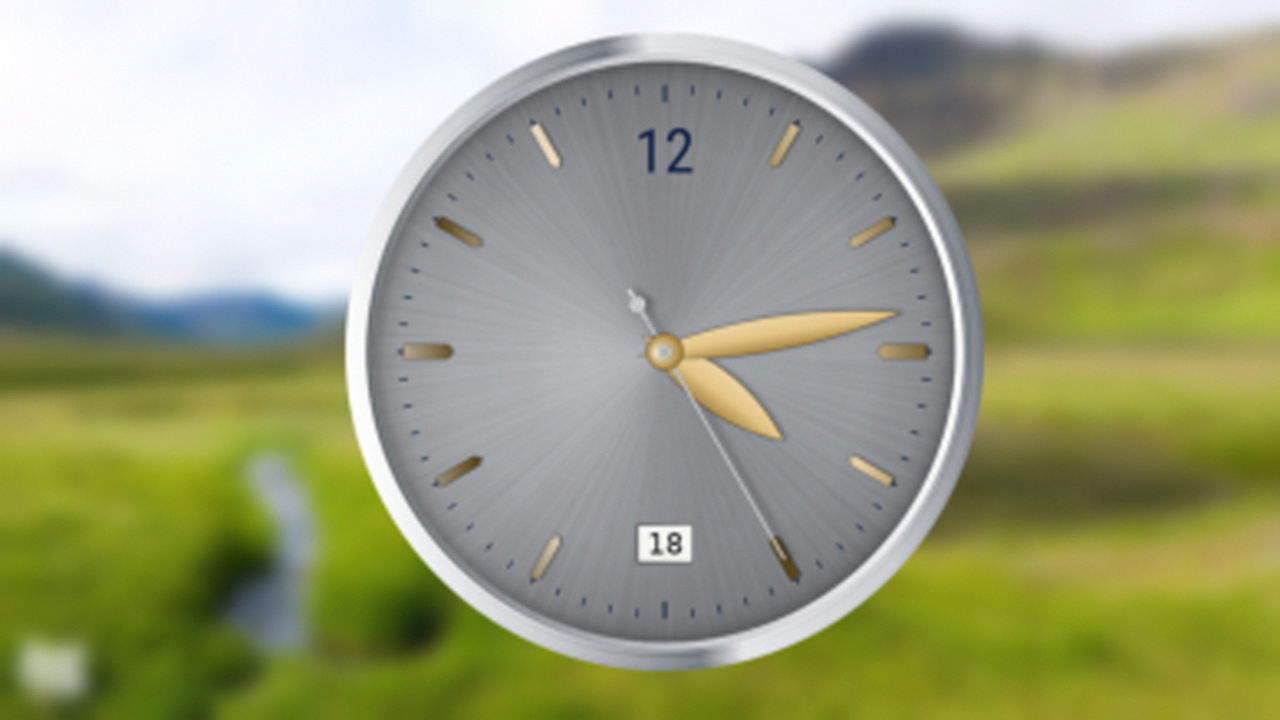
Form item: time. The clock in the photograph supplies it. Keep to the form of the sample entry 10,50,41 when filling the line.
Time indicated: 4,13,25
